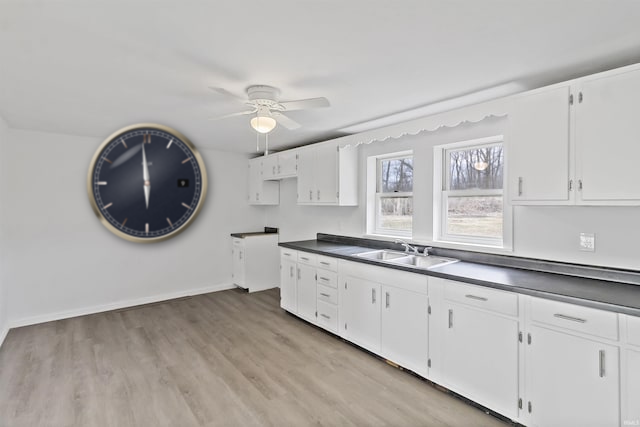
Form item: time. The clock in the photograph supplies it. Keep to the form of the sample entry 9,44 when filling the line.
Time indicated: 5,59
